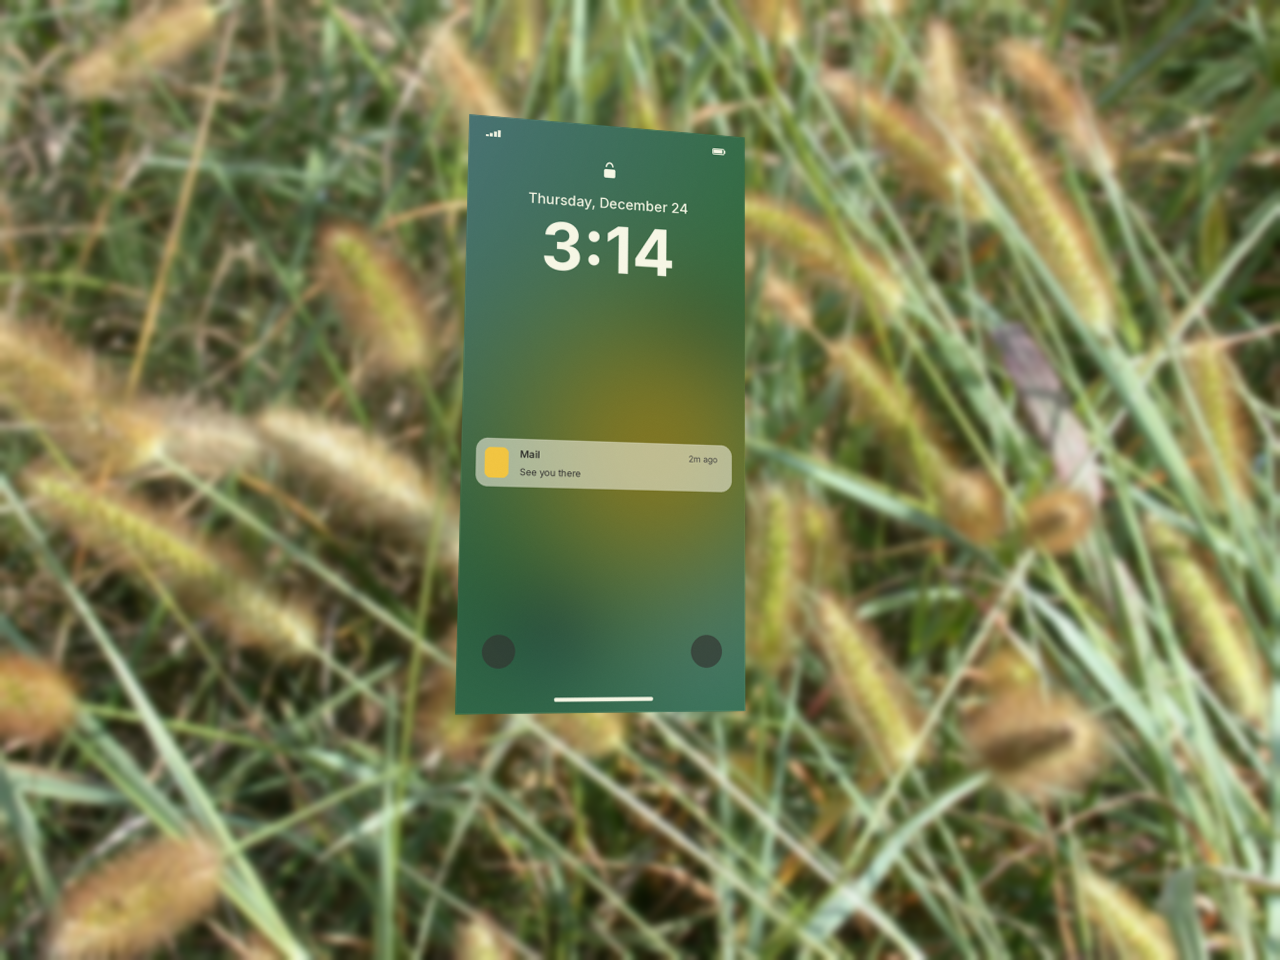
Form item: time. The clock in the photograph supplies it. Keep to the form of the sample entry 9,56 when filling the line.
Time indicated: 3,14
